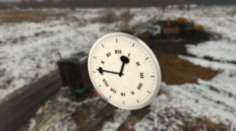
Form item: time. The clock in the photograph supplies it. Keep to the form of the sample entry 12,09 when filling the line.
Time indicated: 12,46
